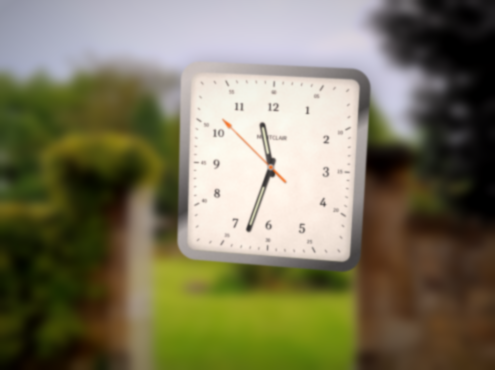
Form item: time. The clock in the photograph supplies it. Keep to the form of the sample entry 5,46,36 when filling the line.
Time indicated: 11,32,52
